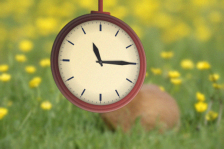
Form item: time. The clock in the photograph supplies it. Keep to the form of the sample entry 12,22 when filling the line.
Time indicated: 11,15
